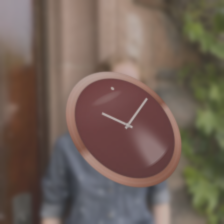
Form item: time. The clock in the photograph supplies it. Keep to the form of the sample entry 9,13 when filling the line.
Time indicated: 10,09
